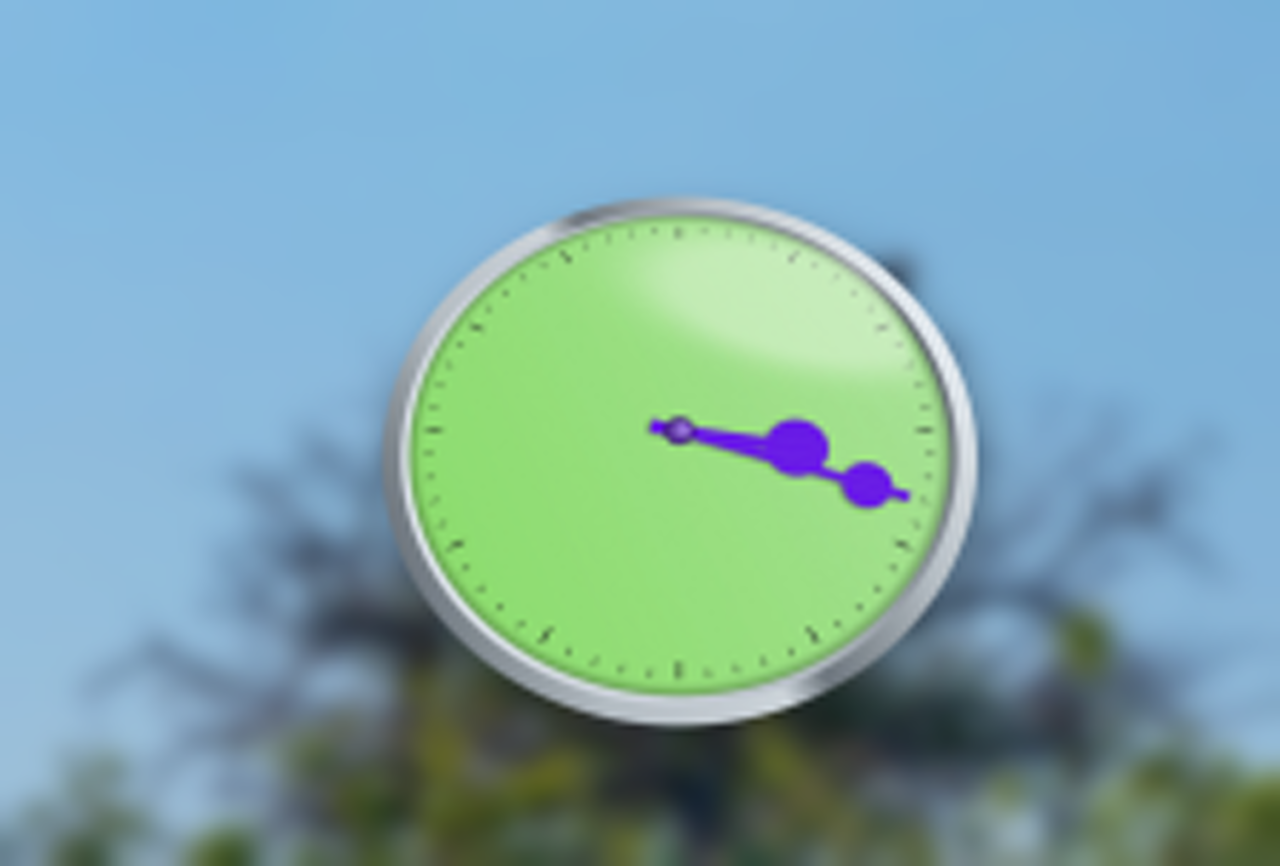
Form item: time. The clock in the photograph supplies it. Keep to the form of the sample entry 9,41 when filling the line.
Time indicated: 3,18
